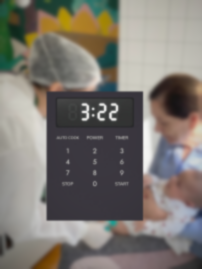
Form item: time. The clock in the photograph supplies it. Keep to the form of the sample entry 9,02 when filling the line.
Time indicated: 3,22
